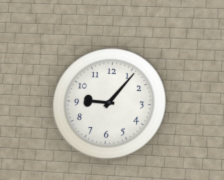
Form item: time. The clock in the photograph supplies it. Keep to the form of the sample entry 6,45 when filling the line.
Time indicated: 9,06
